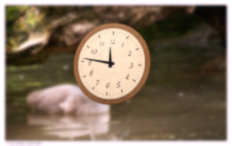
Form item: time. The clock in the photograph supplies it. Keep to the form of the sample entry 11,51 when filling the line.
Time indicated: 11,46
